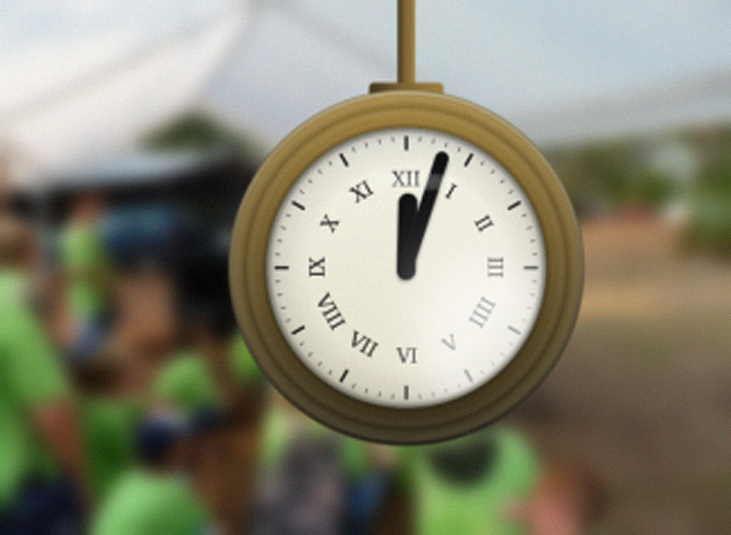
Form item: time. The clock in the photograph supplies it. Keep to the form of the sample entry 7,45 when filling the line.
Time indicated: 12,03
